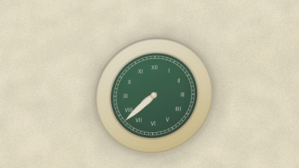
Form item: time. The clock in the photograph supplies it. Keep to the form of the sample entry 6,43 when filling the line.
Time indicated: 7,38
